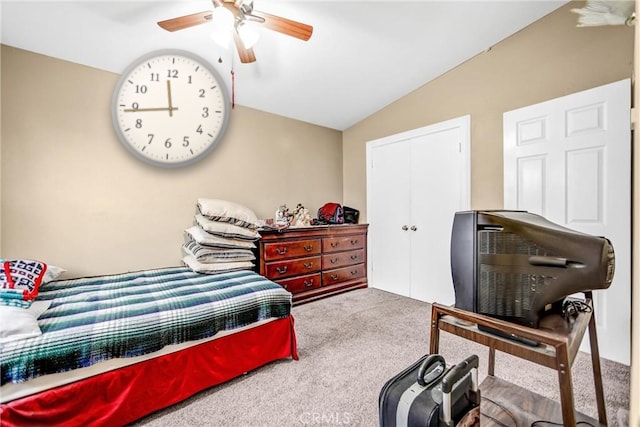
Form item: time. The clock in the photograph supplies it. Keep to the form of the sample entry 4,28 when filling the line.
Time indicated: 11,44
